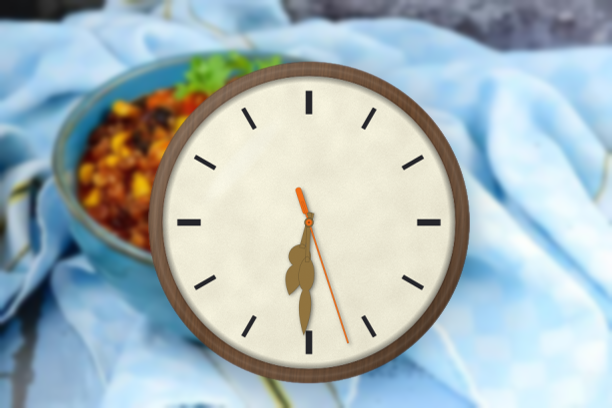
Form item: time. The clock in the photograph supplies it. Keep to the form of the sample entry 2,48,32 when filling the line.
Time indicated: 6,30,27
